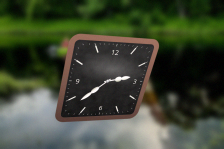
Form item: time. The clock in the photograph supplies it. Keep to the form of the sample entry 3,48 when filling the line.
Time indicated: 2,38
